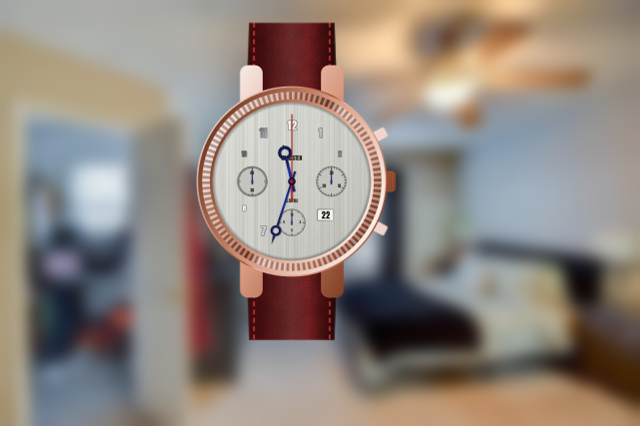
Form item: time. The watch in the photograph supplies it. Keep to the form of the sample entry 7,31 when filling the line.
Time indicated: 11,33
